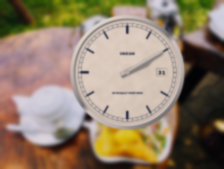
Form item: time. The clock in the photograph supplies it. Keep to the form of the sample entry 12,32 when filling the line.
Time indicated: 2,10
